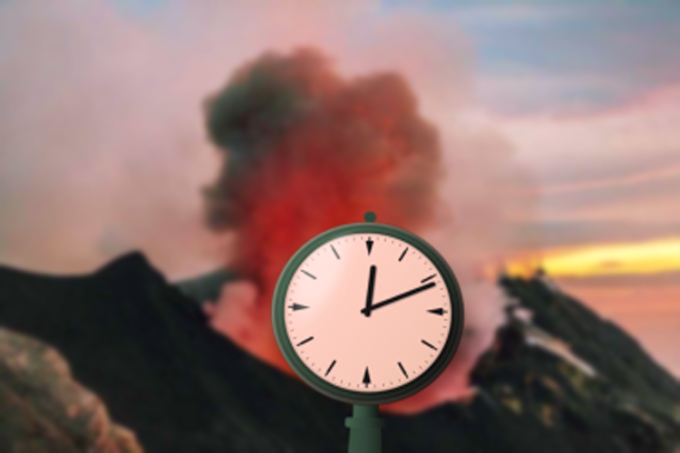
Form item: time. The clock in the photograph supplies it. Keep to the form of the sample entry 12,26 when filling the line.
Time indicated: 12,11
